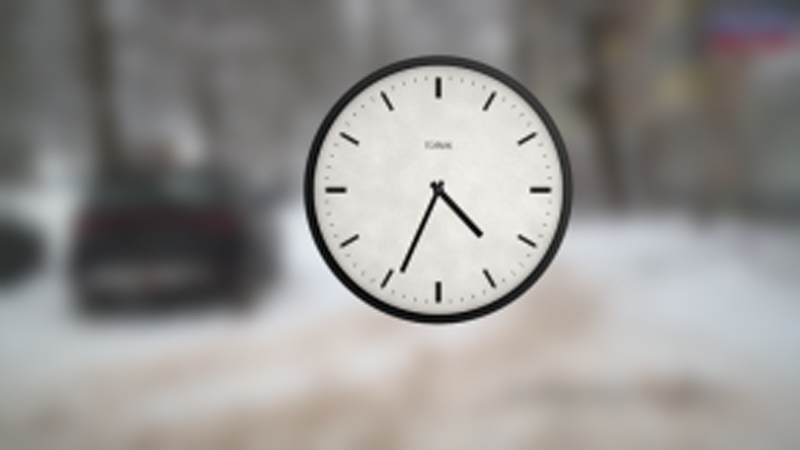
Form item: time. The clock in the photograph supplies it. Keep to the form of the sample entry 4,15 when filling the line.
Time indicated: 4,34
